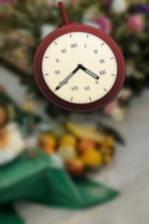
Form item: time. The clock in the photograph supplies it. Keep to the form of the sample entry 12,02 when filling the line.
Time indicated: 4,40
